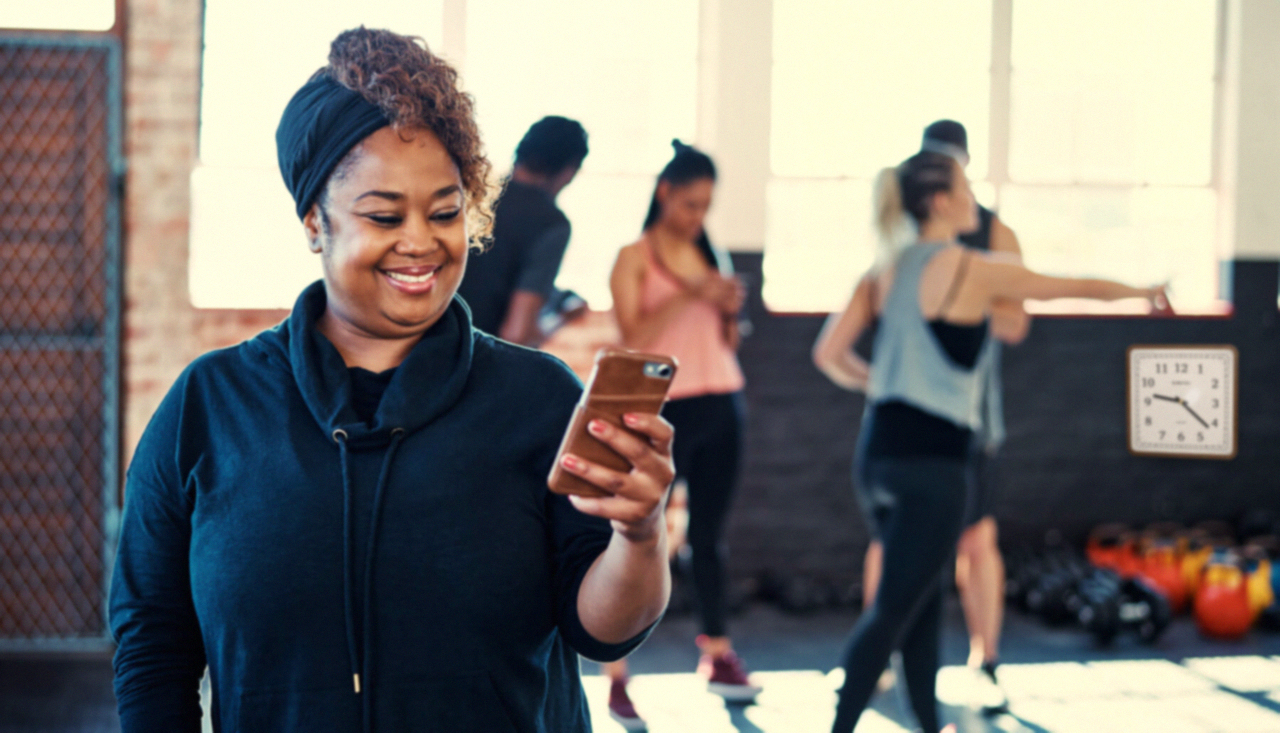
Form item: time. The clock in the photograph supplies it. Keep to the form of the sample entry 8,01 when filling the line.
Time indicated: 9,22
